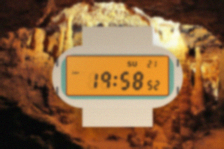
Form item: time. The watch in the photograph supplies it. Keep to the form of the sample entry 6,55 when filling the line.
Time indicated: 19,58
